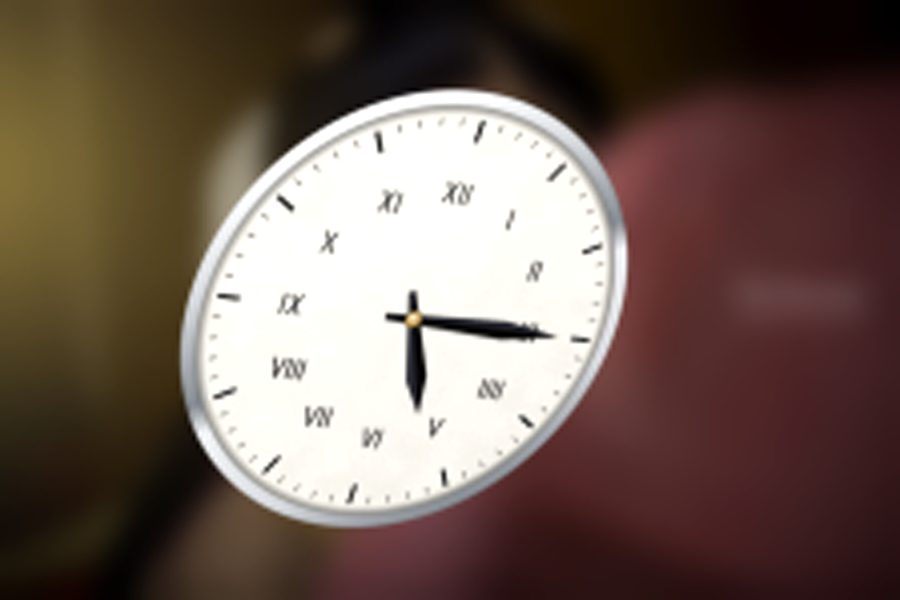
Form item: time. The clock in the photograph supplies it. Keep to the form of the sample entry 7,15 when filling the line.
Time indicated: 5,15
